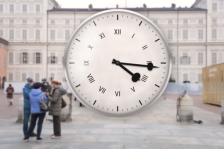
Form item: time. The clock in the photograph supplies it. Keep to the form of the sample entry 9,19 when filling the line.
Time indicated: 4,16
